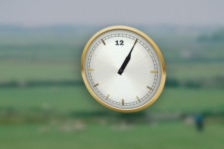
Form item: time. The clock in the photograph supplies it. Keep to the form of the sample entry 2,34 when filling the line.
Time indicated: 1,05
